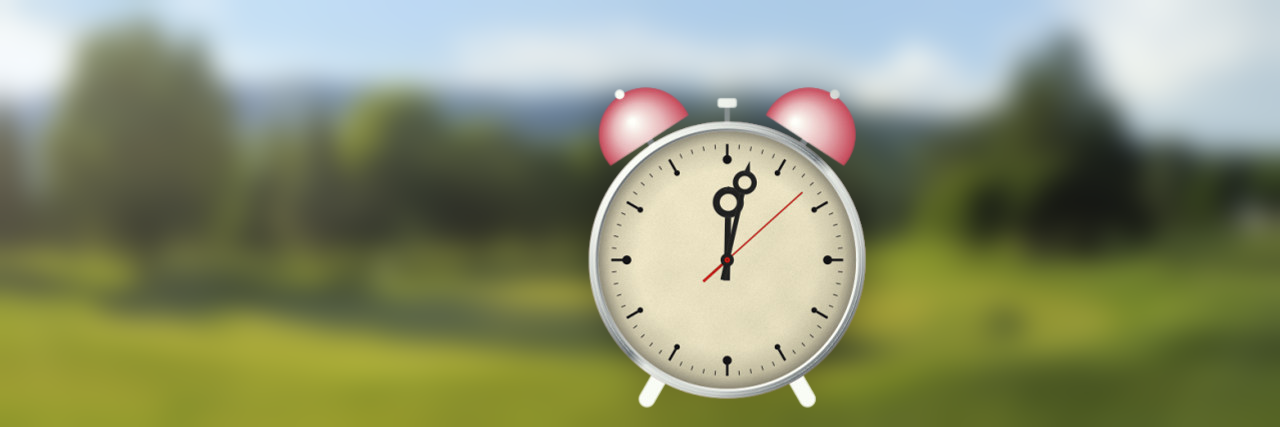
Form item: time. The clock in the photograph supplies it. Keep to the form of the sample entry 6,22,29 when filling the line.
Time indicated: 12,02,08
